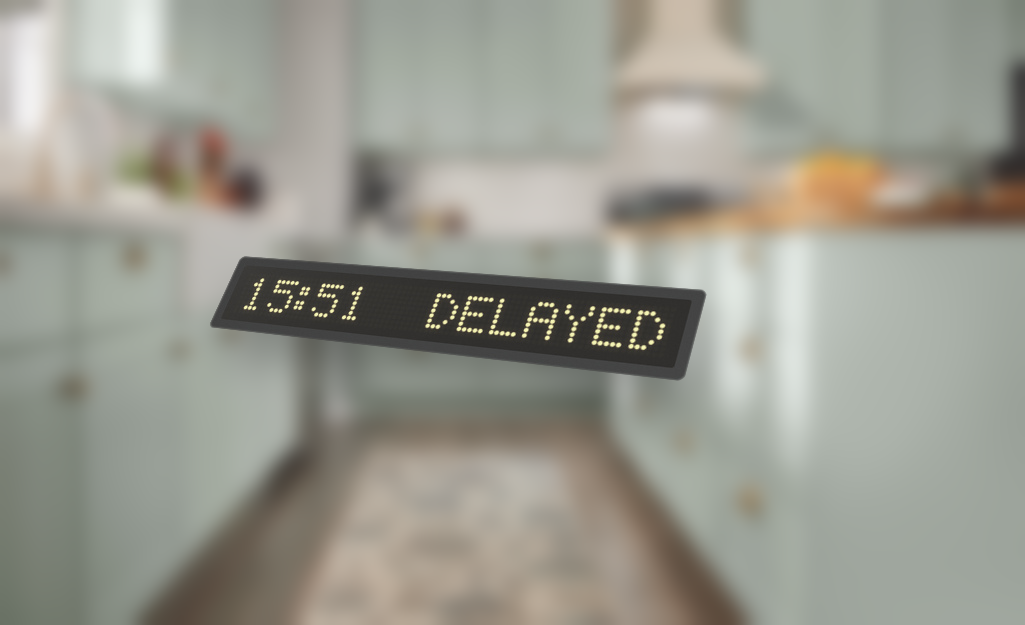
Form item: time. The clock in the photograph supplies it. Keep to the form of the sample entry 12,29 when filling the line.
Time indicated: 15,51
